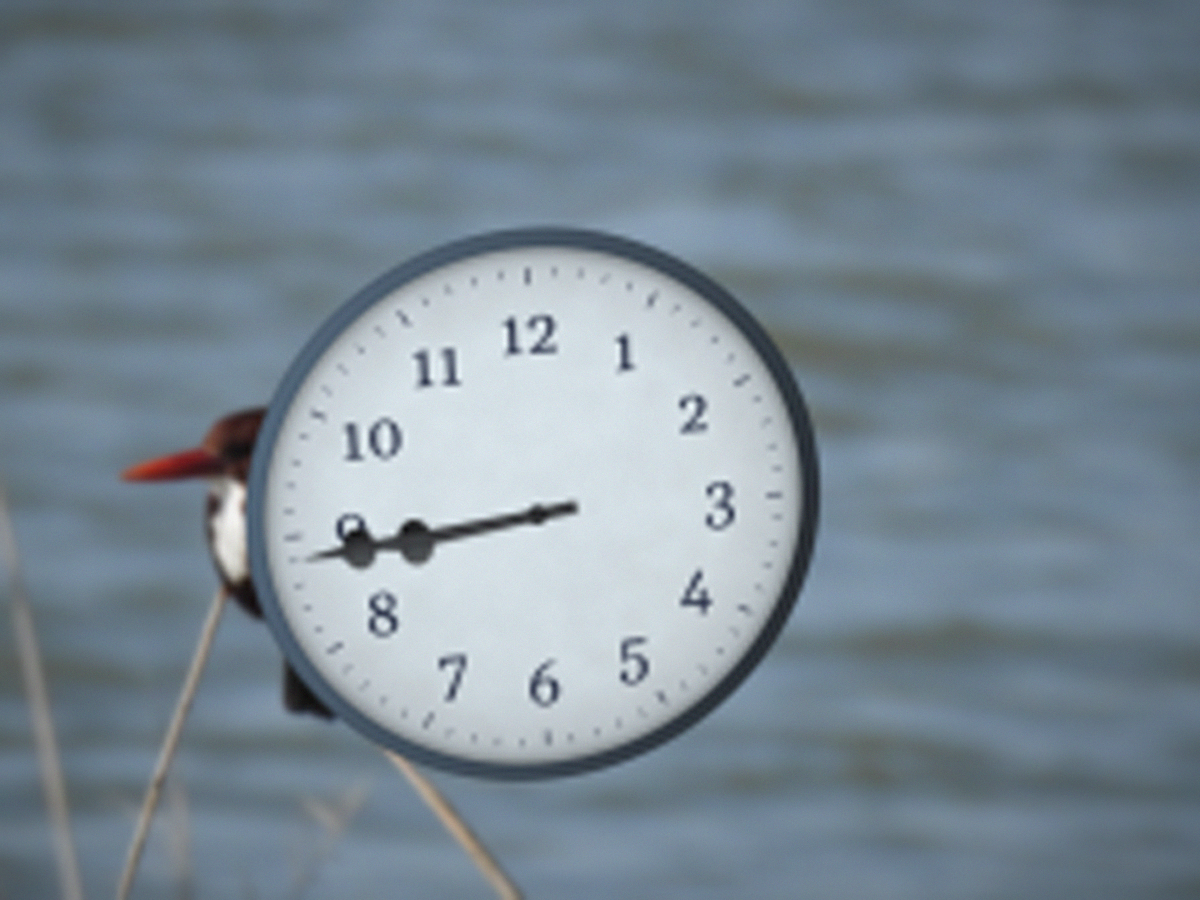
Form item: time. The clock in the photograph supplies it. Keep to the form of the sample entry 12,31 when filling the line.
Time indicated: 8,44
